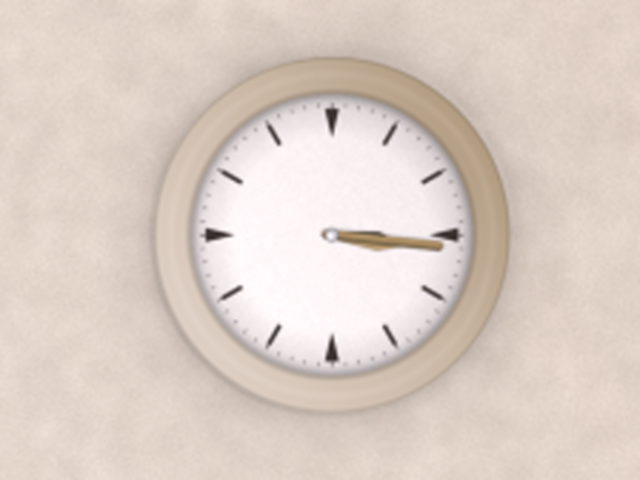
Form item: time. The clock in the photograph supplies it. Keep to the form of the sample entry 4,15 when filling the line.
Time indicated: 3,16
